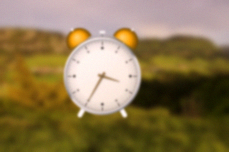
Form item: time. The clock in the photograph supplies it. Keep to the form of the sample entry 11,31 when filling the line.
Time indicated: 3,35
